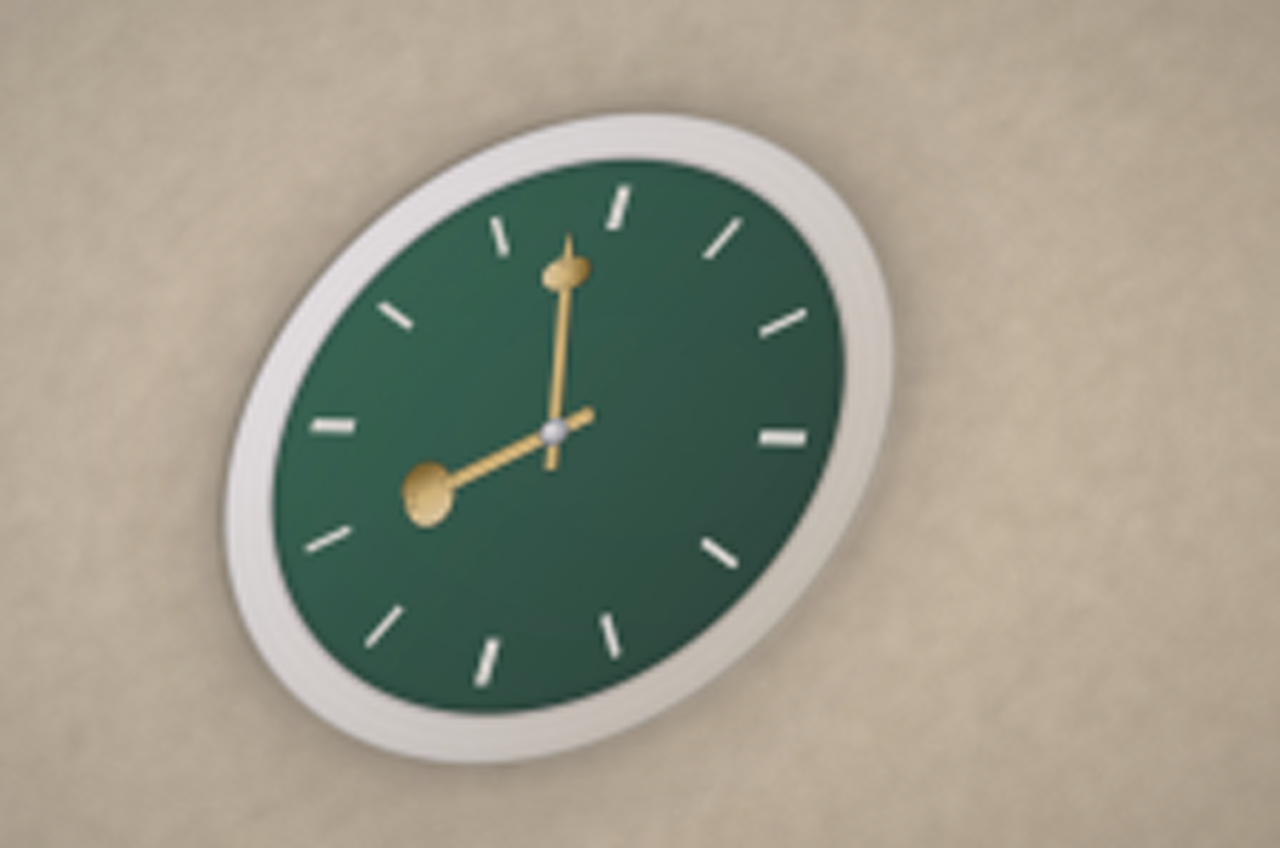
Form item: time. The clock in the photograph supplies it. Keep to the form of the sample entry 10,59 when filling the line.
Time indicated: 7,58
